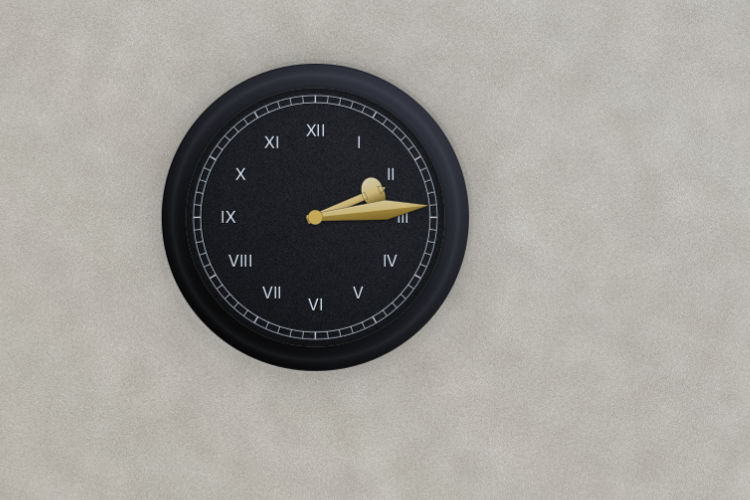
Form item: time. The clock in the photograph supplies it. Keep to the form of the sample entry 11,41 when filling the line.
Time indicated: 2,14
